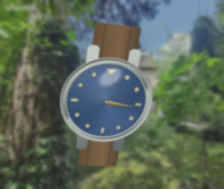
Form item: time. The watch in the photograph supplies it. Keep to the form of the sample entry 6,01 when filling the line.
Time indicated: 3,16
